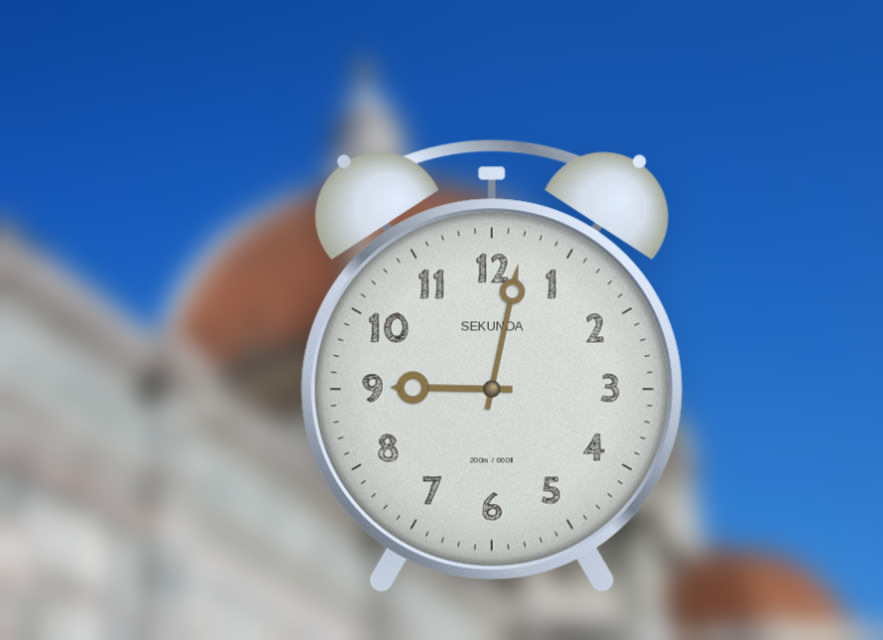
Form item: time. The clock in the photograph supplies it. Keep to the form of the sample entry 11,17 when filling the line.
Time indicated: 9,02
